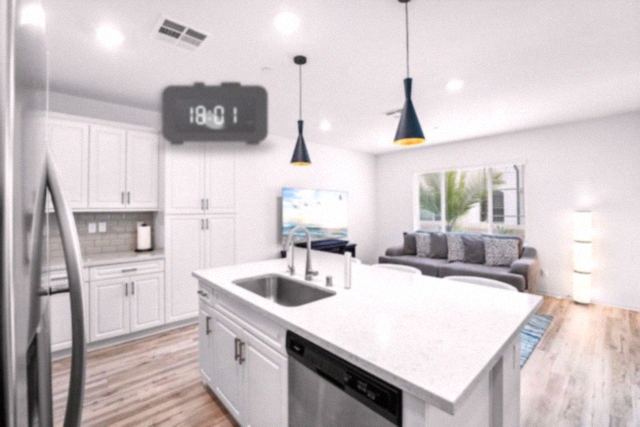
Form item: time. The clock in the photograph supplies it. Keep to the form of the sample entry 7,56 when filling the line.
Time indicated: 18,01
